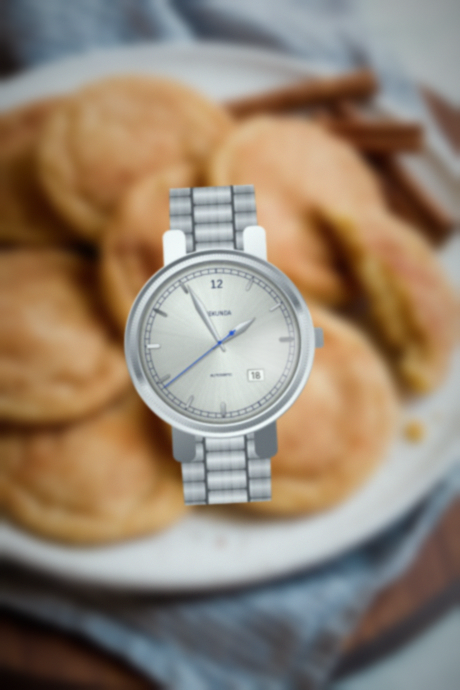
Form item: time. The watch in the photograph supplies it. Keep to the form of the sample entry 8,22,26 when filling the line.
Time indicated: 1,55,39
